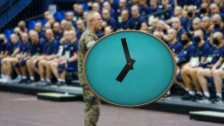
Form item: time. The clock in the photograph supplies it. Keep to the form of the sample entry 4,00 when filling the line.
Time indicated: 6,58
